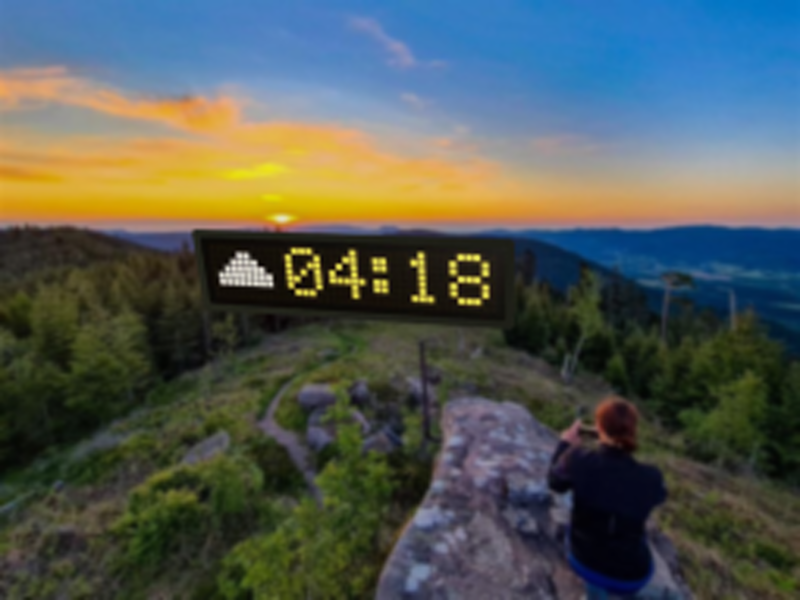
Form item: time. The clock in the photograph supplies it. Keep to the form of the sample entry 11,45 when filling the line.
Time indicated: 4,18
